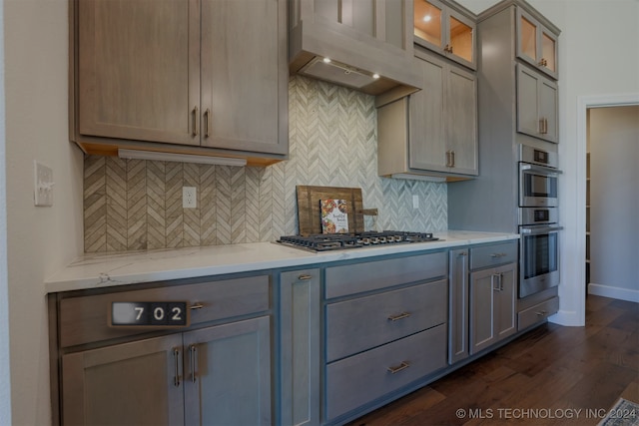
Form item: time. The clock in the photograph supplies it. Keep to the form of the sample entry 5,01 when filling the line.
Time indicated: 7,02
